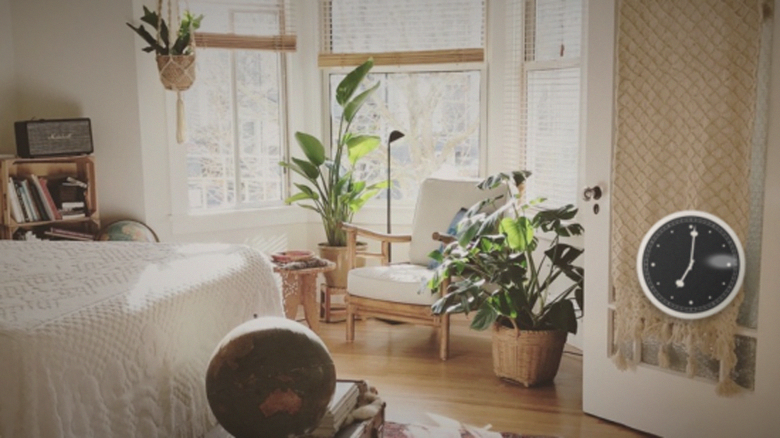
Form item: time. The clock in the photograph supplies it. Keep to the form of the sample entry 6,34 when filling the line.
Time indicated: 7,01
